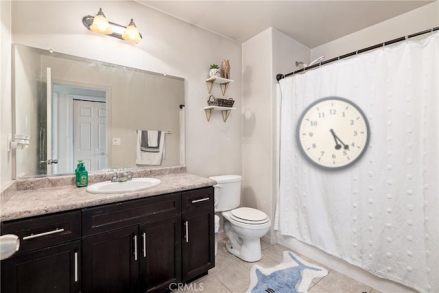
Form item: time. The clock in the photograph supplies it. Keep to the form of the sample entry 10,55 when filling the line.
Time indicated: 5,23
